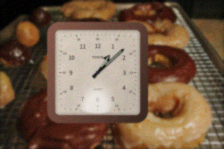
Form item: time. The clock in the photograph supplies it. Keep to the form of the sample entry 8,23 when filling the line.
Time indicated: 1,08
